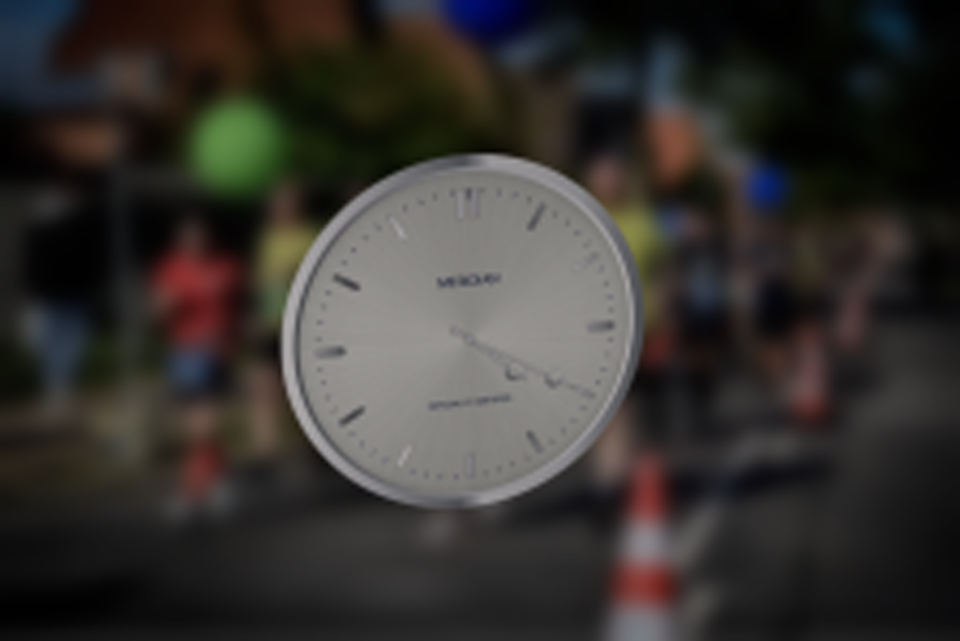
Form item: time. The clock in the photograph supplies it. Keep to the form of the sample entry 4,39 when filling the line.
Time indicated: 4,20
